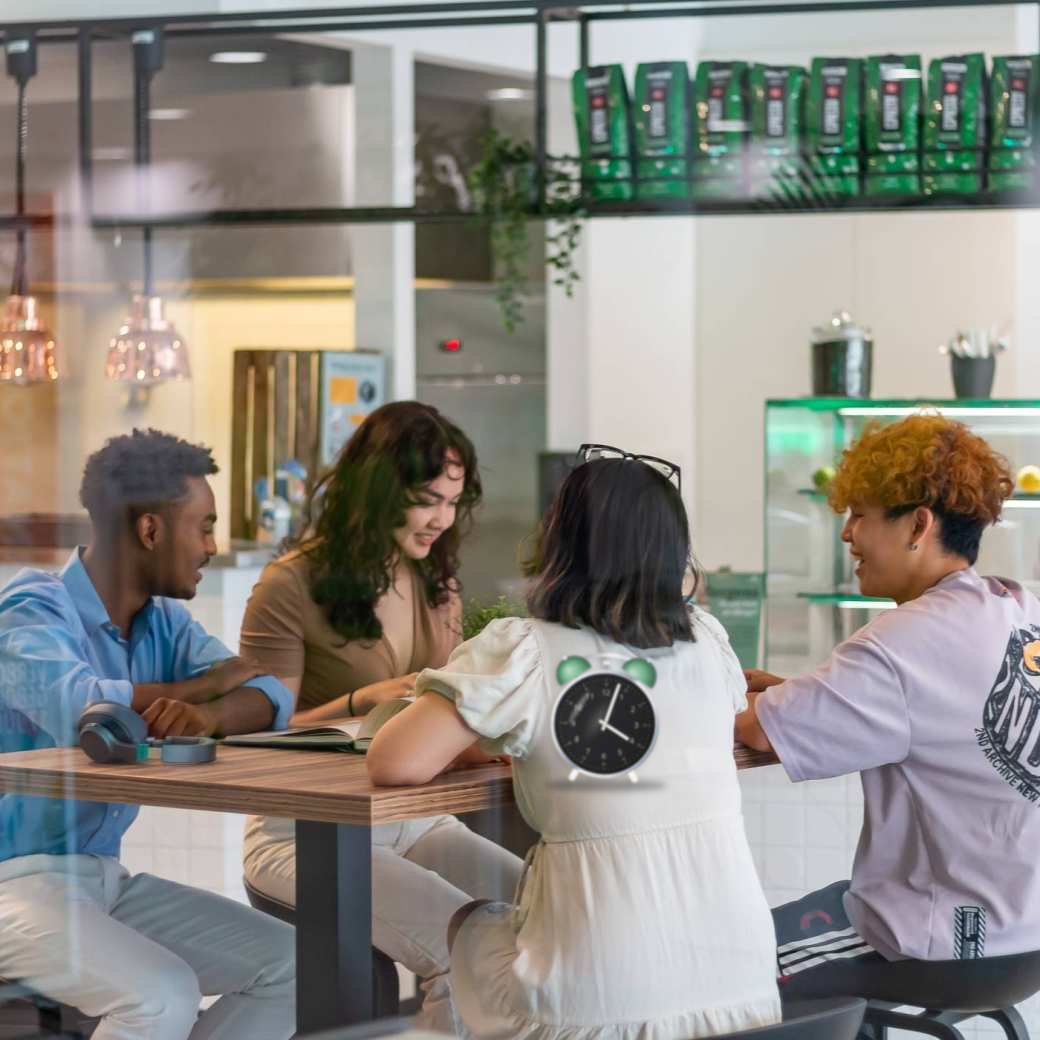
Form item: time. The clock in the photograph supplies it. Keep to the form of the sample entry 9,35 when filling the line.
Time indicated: 4,03
